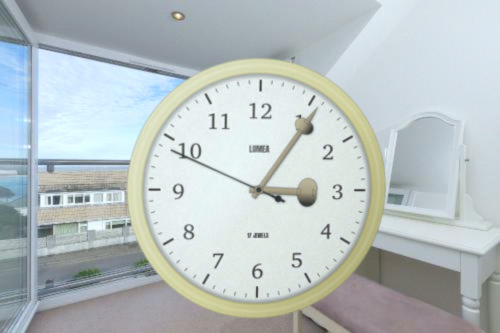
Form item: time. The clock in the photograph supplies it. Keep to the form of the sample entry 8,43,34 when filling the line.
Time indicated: 3,05,49
